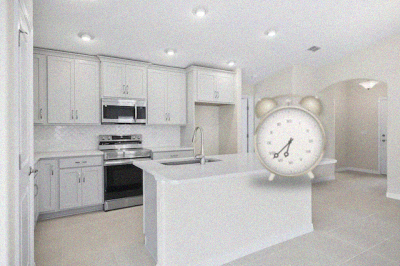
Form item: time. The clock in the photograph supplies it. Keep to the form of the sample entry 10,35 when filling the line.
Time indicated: 6,38
